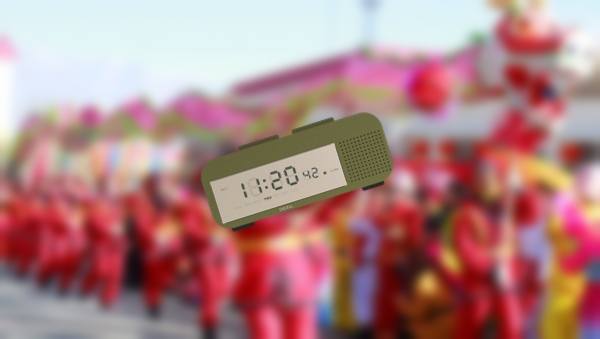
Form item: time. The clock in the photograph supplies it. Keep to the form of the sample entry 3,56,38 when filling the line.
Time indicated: 11,20,42
